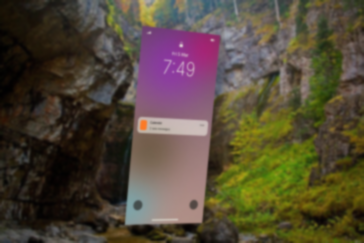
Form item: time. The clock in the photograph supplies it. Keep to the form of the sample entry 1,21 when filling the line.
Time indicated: 7,49
